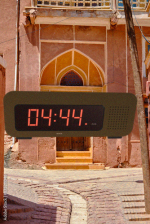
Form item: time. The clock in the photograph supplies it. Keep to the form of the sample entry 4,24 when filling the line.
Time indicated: 4,44
